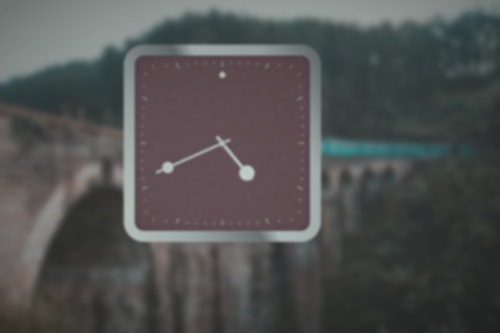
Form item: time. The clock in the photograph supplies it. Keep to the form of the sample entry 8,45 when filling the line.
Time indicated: 4,41
